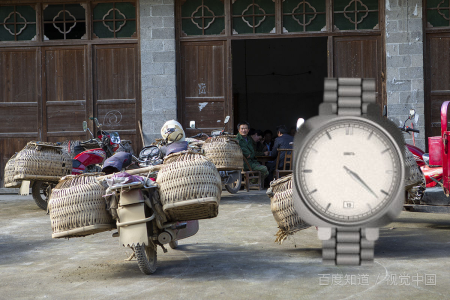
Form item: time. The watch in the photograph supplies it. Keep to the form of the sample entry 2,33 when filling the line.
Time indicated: 4,22
